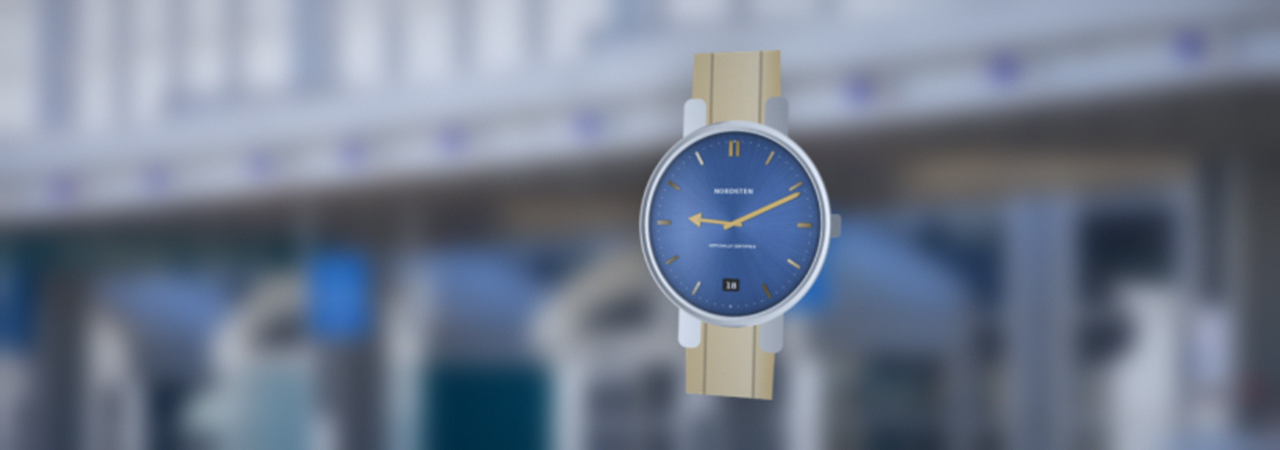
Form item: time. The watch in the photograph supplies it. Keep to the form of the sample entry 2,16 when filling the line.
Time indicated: 9,11
